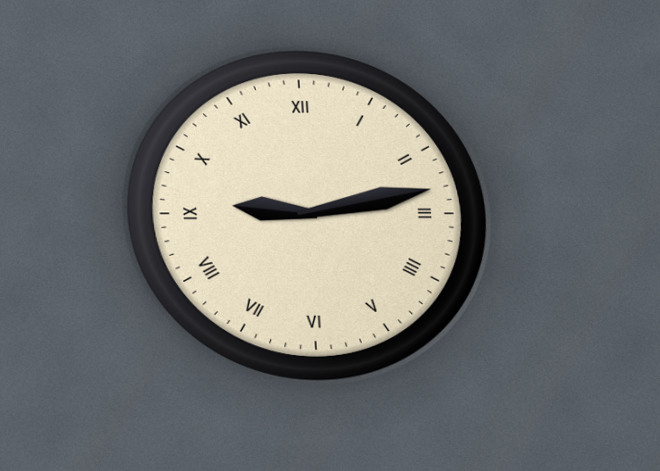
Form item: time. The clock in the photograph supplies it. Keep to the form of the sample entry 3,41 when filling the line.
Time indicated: 9,13
